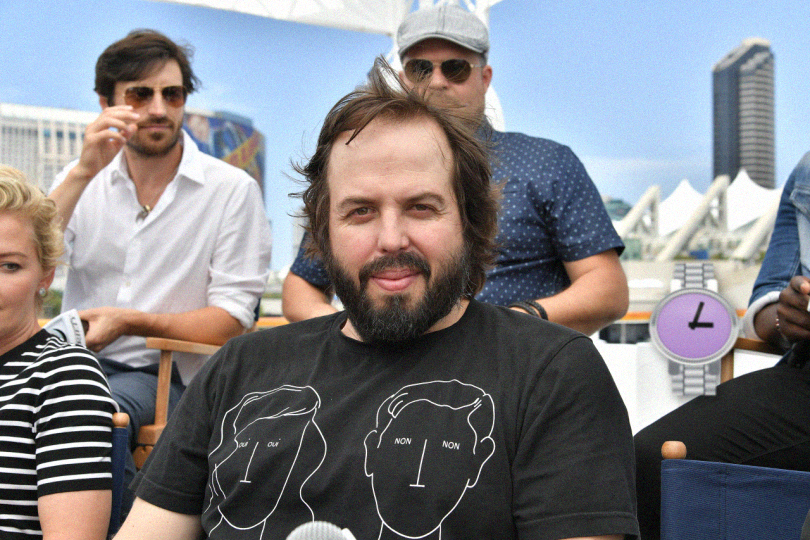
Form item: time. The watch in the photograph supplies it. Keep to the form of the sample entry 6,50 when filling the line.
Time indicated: 3,03
